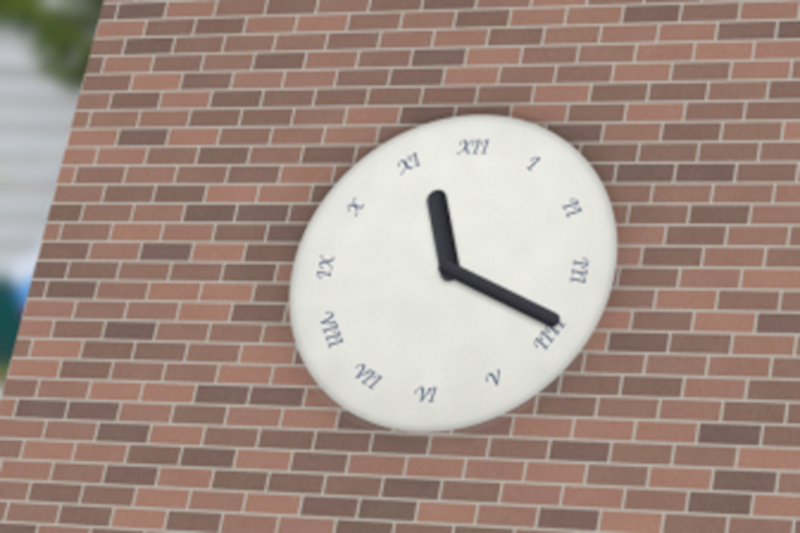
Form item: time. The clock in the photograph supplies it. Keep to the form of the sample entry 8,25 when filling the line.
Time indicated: 11,19
